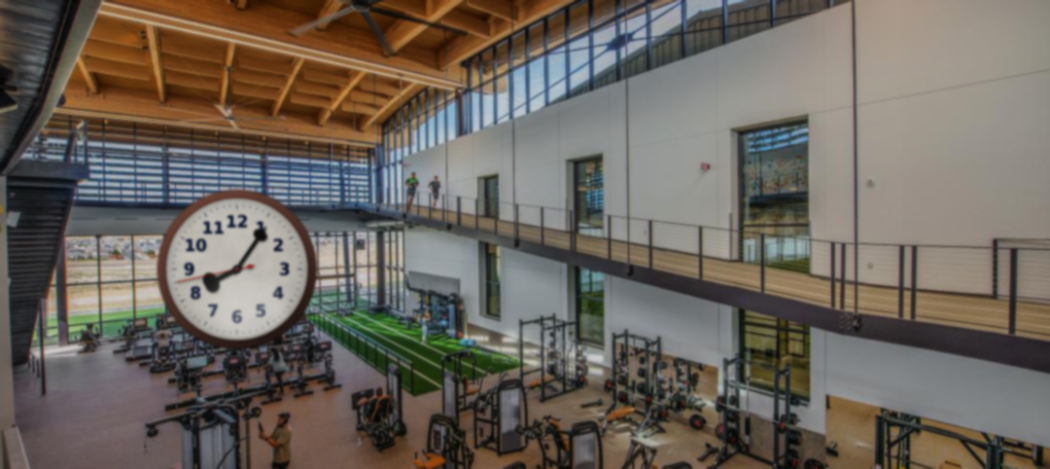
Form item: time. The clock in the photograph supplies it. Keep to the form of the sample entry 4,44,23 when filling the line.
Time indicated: 8,05,43
